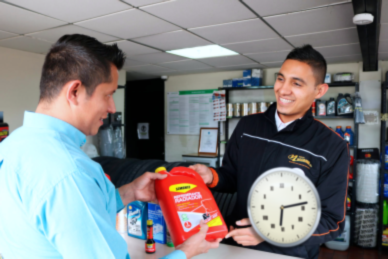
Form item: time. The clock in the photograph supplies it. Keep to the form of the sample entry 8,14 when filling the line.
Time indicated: 6,13
